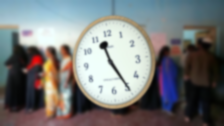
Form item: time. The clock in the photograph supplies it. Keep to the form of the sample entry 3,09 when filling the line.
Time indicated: 11,25
